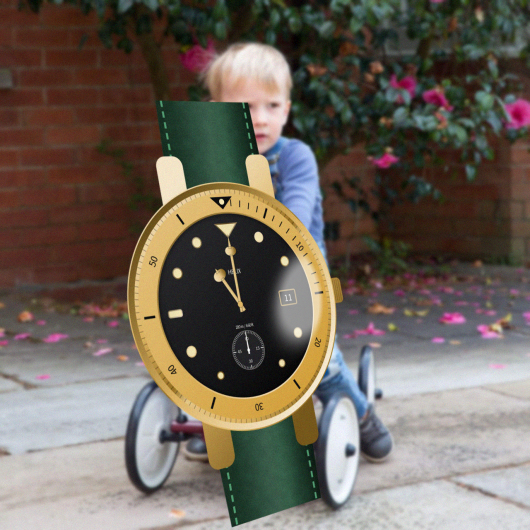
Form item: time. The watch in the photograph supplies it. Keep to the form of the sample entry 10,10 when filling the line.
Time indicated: 11,00
